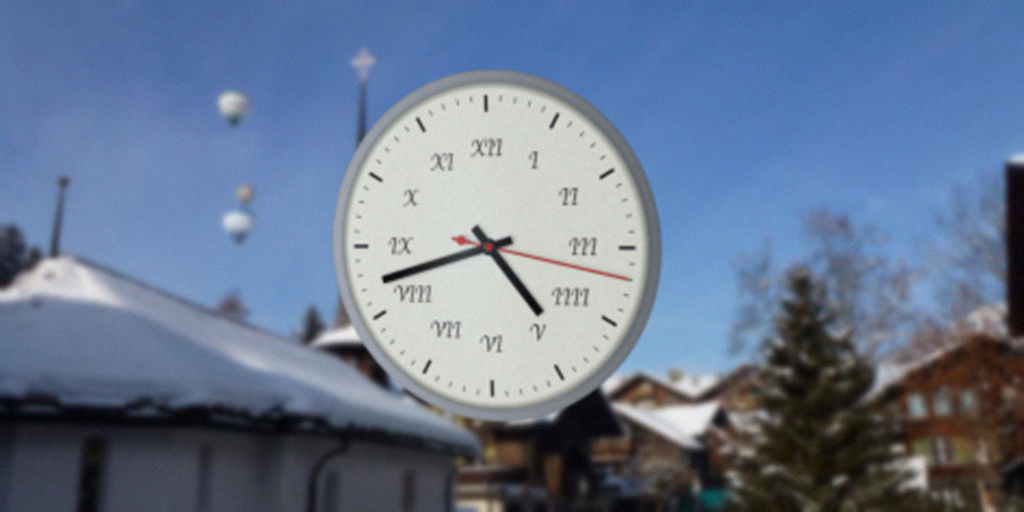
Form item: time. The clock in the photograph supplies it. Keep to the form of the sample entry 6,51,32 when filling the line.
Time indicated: 4,42,17
